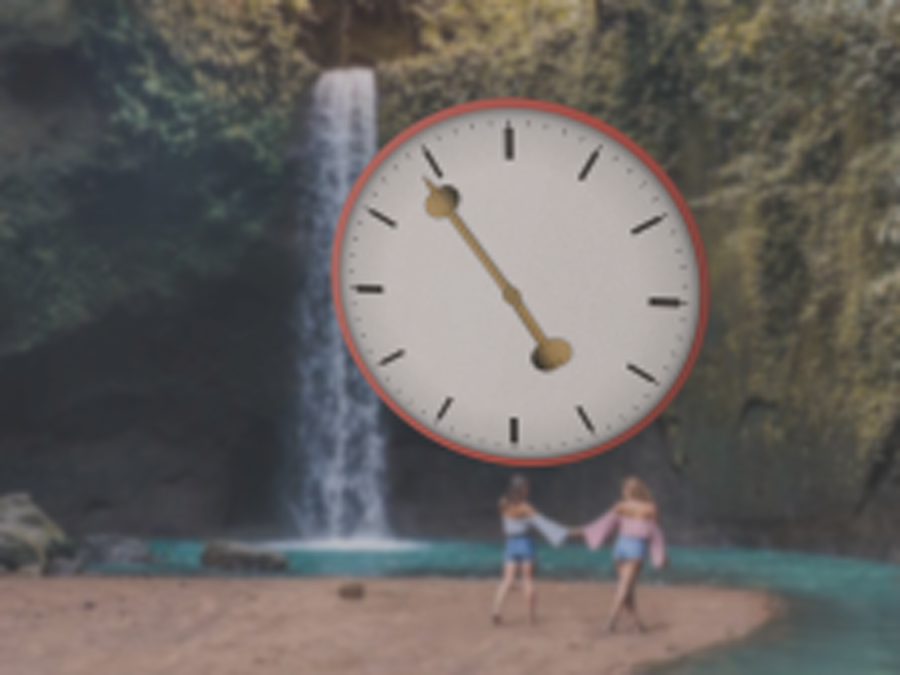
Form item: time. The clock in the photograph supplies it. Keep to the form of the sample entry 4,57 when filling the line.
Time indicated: 4,54
